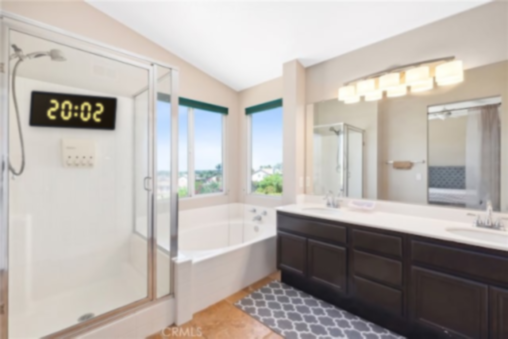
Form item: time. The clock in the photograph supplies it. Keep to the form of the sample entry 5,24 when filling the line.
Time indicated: 20,02
